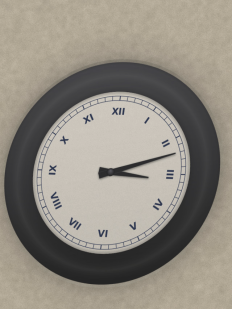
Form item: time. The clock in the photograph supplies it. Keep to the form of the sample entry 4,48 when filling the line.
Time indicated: 3,12
